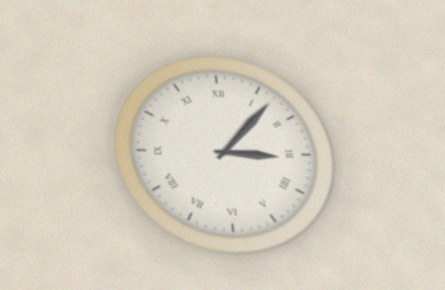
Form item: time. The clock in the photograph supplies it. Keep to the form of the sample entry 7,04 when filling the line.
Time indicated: 3,07
